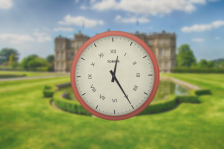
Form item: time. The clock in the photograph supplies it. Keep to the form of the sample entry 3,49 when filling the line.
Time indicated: 12,25
